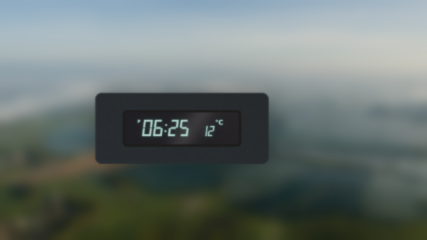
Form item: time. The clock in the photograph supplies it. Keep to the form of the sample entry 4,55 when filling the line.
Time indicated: 6,25
